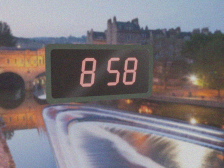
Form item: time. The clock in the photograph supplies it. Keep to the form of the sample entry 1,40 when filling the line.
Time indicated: 8,58
